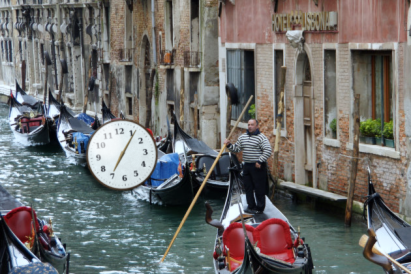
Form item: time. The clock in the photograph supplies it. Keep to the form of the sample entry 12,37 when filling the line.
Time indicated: 7,06
